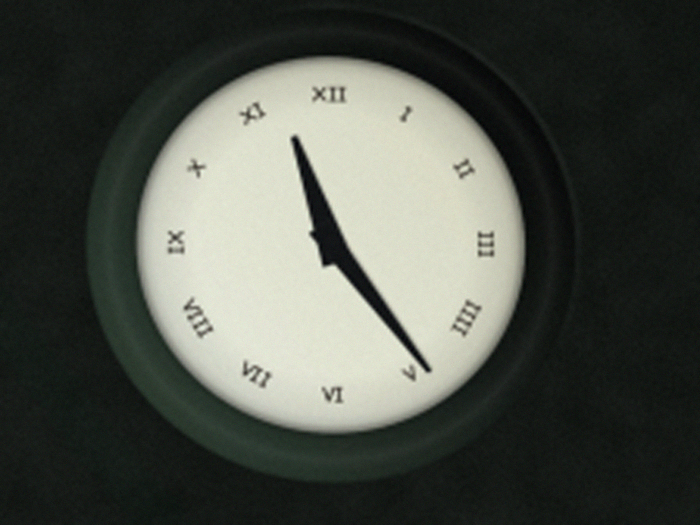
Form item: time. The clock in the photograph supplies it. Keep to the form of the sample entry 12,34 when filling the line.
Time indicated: 11,24
